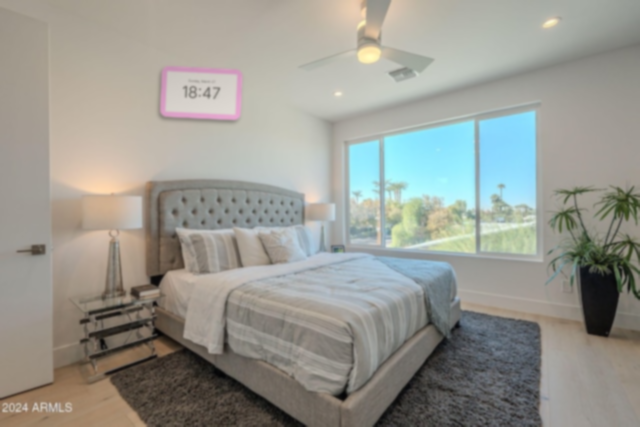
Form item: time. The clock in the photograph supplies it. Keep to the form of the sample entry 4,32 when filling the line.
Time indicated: 18,47
